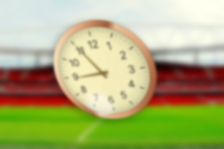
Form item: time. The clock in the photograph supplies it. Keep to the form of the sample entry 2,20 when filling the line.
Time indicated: 8,55
